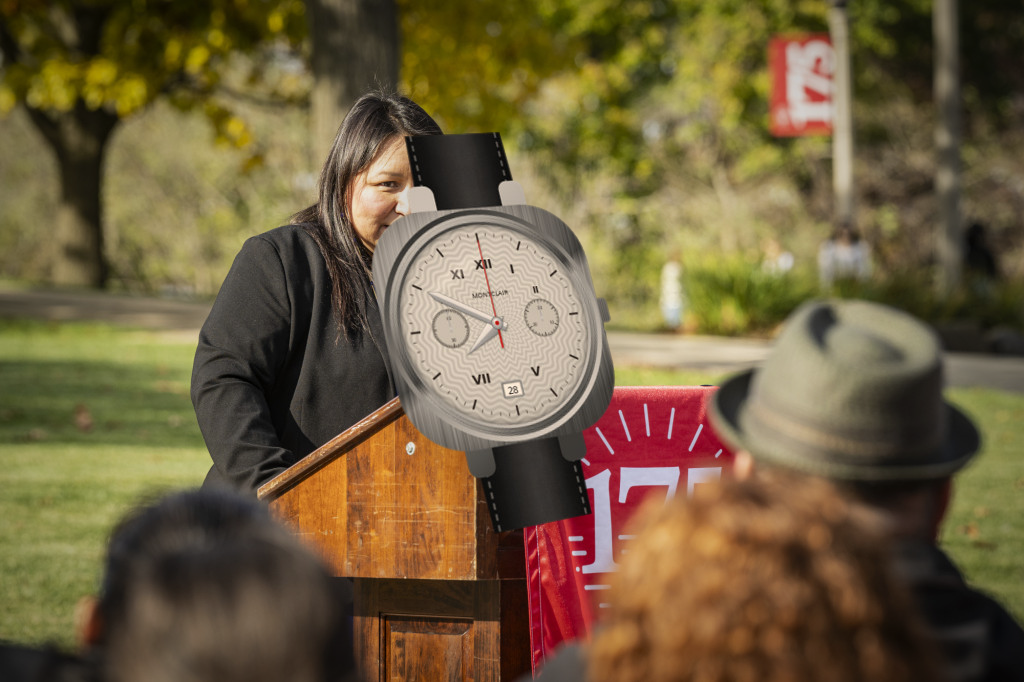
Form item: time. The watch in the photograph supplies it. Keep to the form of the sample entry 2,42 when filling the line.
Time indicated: 7,50
